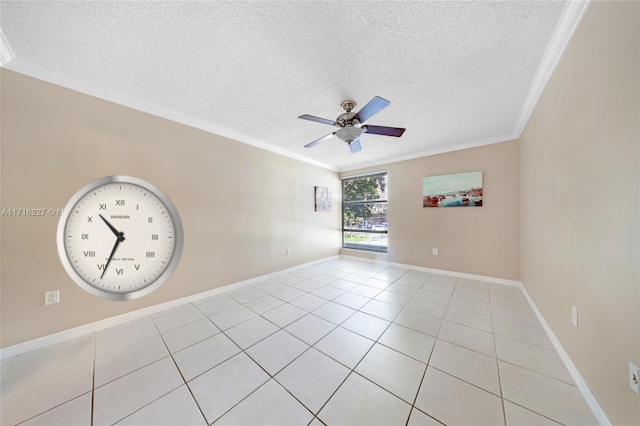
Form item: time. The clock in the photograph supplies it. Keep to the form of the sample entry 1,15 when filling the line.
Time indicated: 10,34
